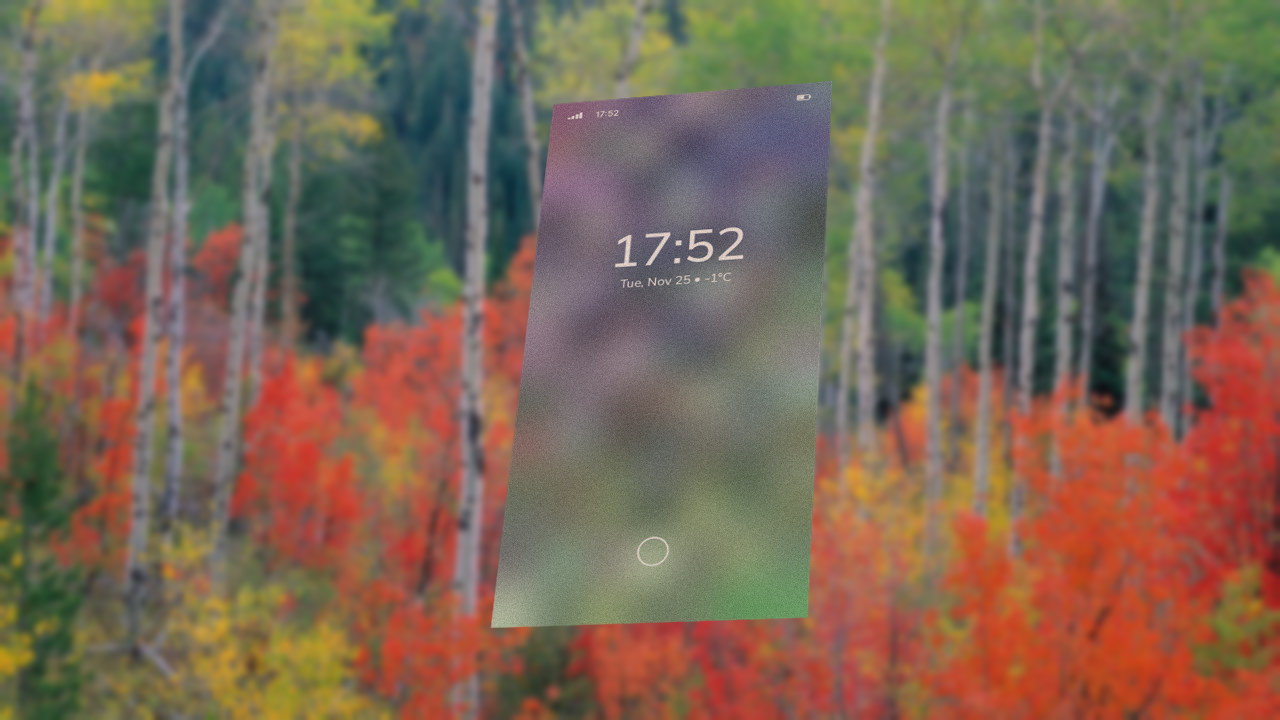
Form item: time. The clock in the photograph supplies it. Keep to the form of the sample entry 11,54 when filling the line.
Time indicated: 17,52
